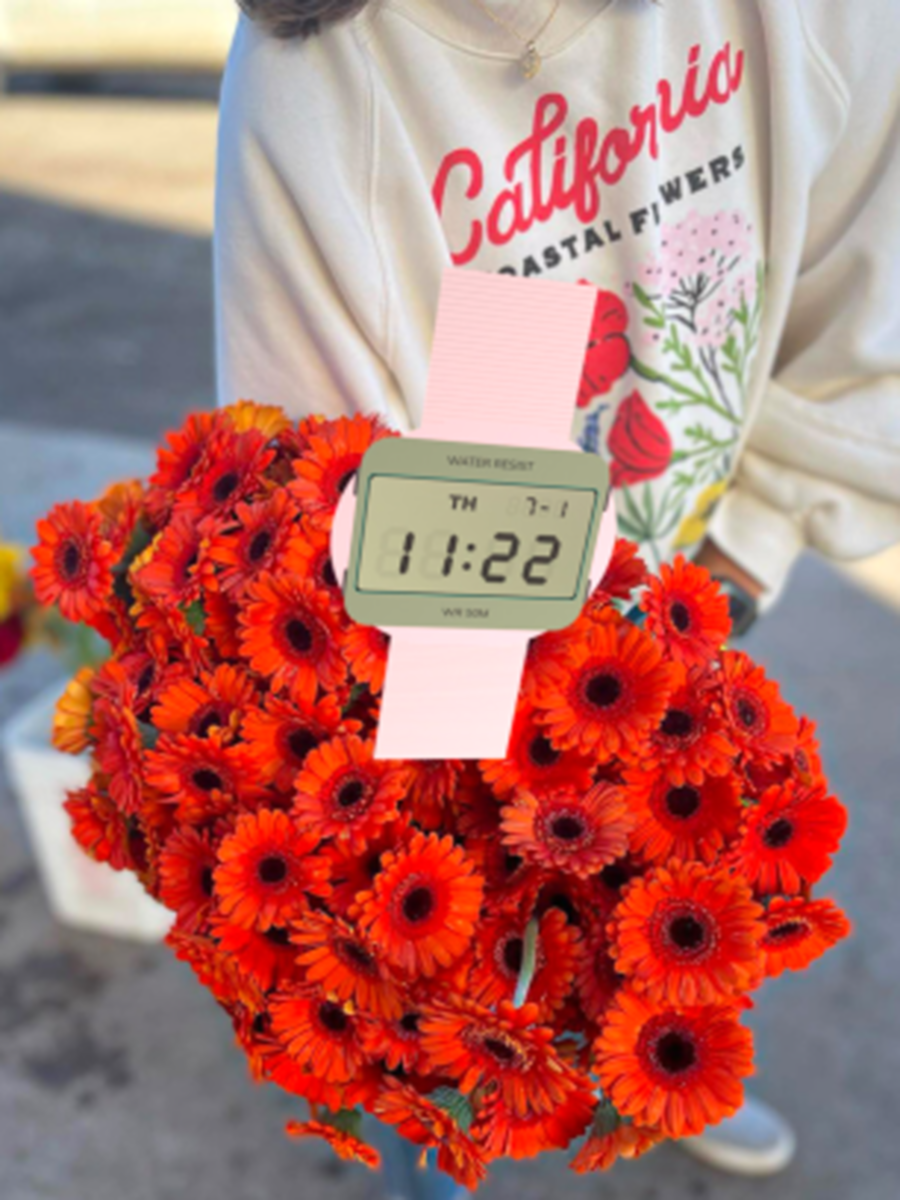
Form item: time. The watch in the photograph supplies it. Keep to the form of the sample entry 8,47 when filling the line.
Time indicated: 11,22
